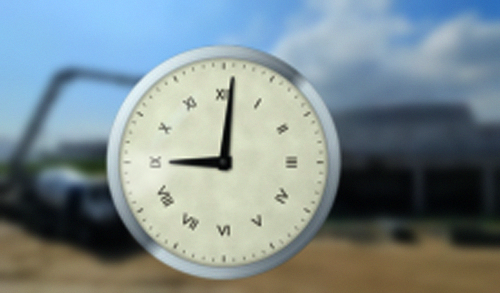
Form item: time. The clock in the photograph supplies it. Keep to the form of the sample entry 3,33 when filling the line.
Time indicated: 9,01
